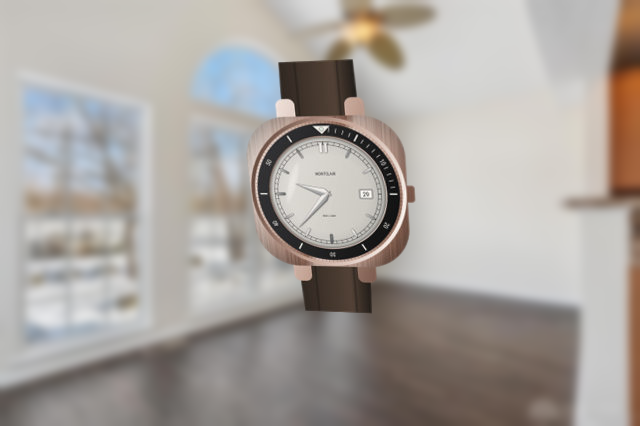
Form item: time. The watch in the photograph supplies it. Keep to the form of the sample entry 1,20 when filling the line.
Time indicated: 9,37
